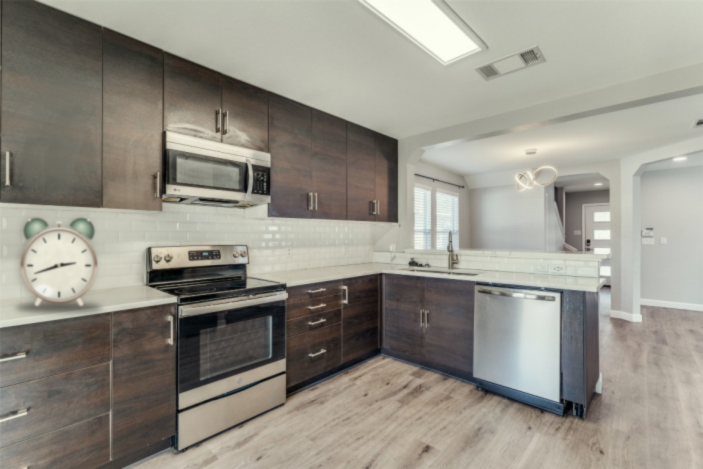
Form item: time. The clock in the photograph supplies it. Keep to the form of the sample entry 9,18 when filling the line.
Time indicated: 2,42
